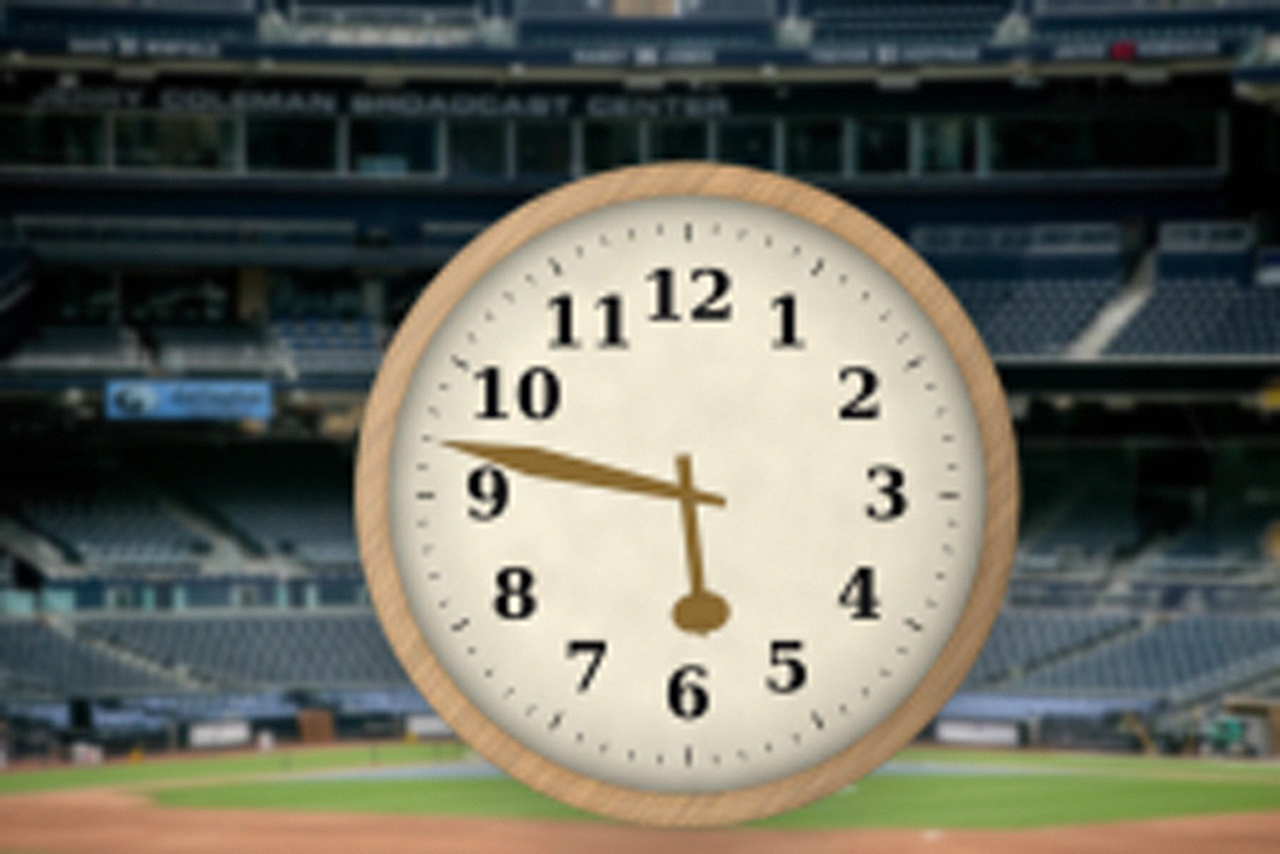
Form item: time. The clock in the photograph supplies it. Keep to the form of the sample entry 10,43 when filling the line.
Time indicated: 5,47
